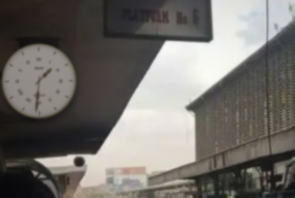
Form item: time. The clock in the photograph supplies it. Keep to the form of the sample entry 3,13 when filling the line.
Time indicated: 1,31
